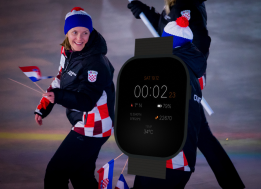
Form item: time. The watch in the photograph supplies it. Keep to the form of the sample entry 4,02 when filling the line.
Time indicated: 0,02
